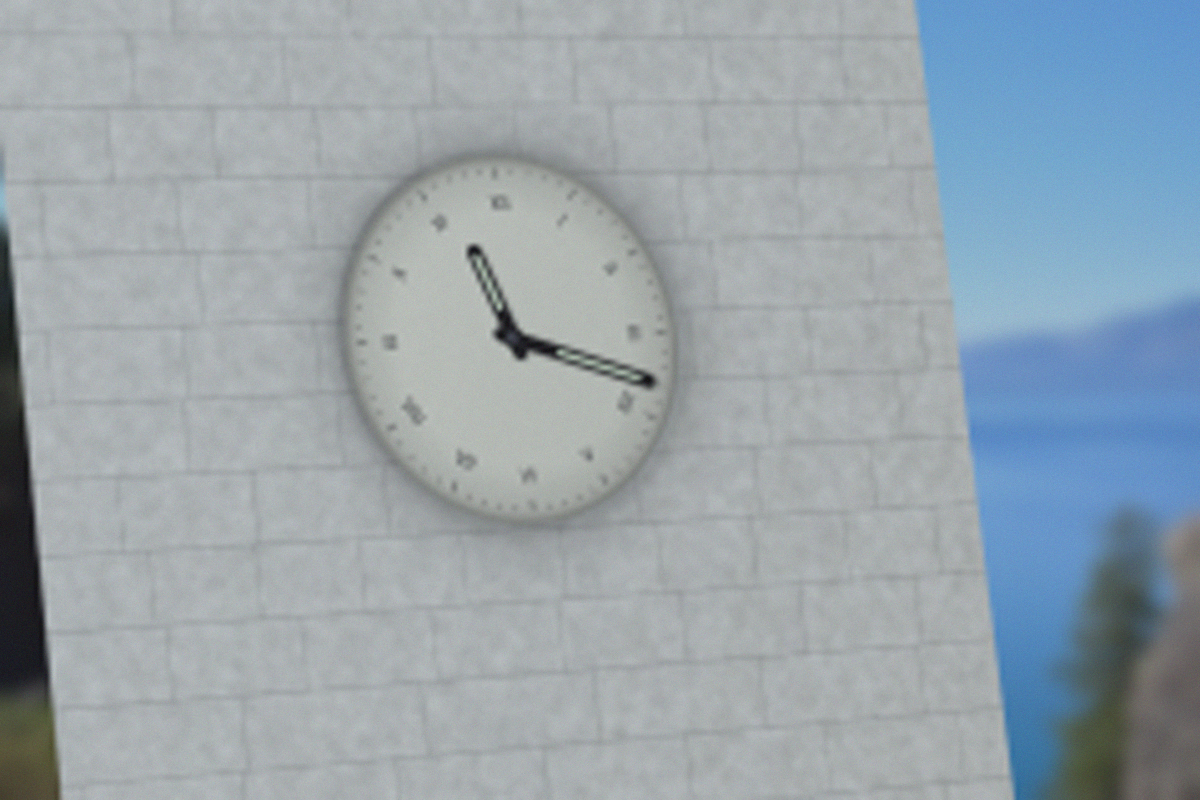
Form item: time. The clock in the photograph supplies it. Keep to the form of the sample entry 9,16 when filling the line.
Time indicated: 11,18
